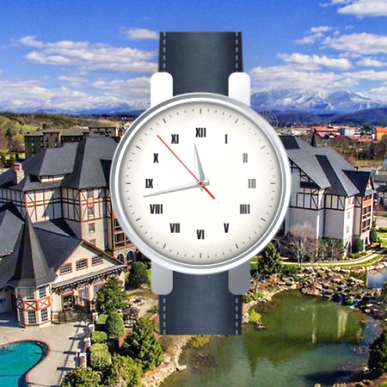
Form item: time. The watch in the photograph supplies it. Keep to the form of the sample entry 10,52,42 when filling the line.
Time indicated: 11,42,53
